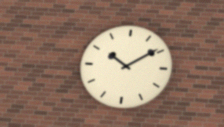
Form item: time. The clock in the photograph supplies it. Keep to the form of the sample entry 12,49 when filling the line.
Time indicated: 10,09
